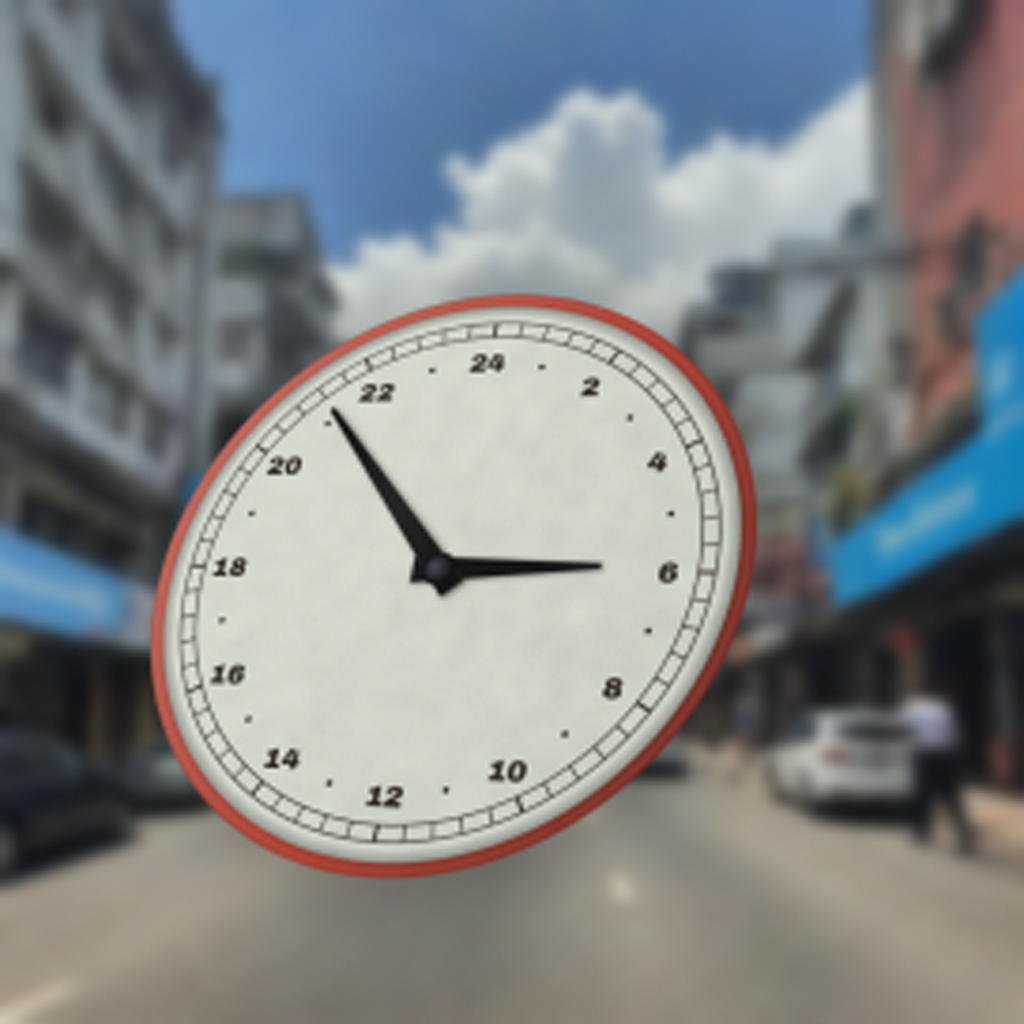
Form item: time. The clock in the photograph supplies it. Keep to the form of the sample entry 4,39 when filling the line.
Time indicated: 5,53
